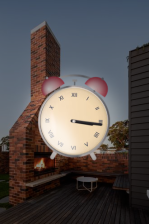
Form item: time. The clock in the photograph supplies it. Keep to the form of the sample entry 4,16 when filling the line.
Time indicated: 3,16
